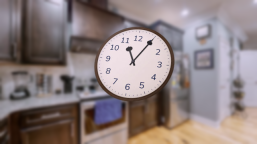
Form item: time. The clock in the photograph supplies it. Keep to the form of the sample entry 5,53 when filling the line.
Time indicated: 11,05
